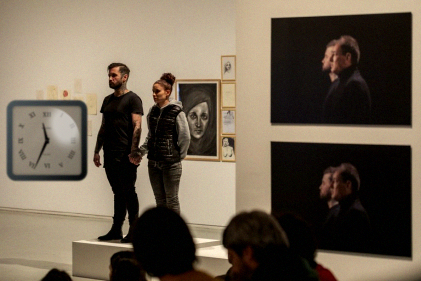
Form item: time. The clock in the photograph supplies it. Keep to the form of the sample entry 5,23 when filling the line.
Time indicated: 11,34
